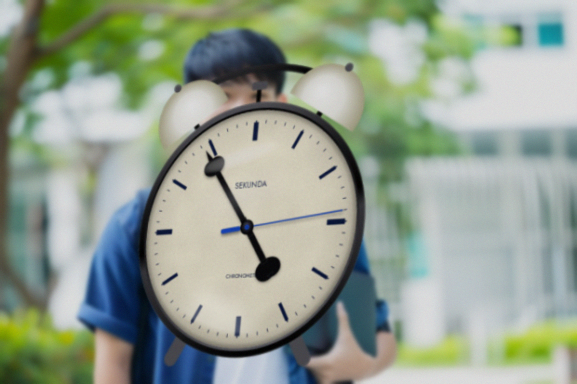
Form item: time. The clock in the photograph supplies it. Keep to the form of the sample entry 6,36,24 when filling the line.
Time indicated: 4,54,14
